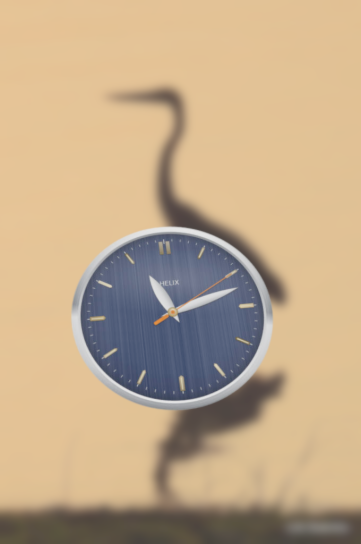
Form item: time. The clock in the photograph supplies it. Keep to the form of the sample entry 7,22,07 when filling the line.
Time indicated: 11,12,10
